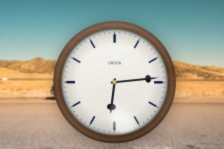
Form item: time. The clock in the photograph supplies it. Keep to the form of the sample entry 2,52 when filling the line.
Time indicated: 6,14
